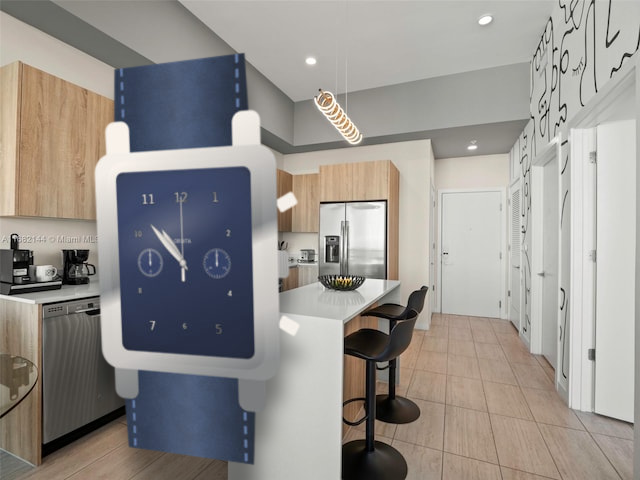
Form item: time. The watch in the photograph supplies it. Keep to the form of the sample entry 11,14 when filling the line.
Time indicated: 10,53
